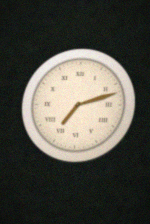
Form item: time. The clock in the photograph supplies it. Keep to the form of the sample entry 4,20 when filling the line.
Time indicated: 7,12
